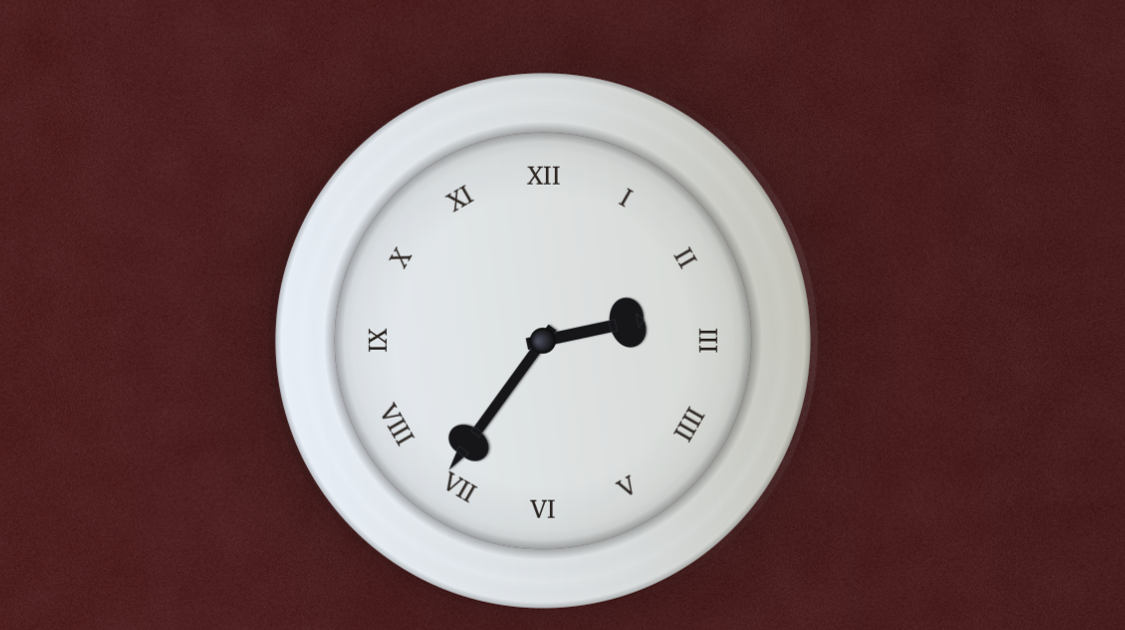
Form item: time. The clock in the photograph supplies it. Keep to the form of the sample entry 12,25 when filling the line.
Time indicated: 2,36
